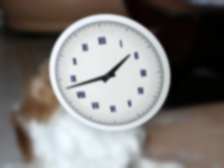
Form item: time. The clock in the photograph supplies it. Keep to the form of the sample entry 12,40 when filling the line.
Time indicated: 1,43
